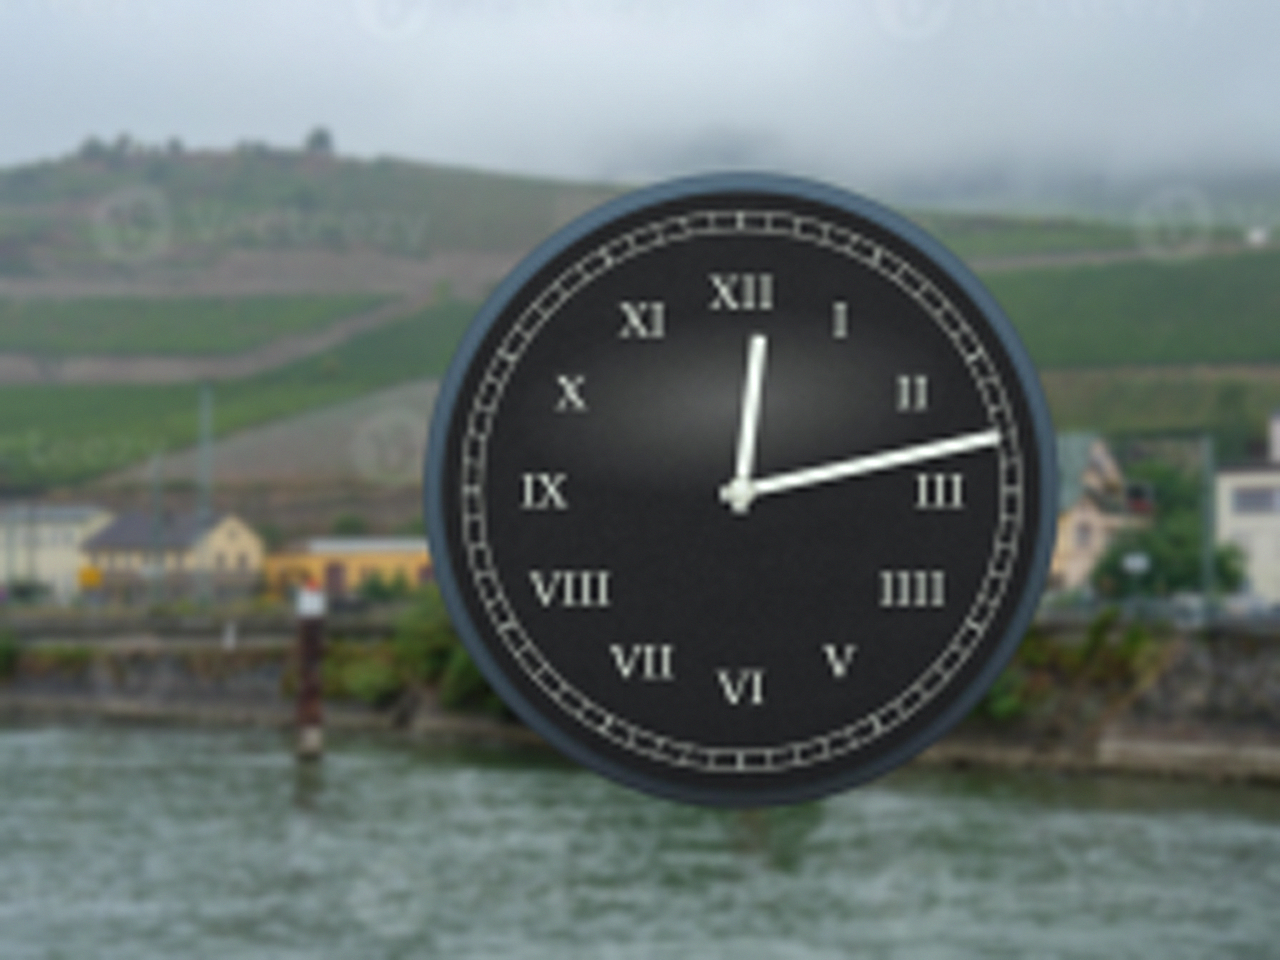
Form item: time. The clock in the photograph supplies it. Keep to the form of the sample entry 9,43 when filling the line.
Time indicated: 12,13
